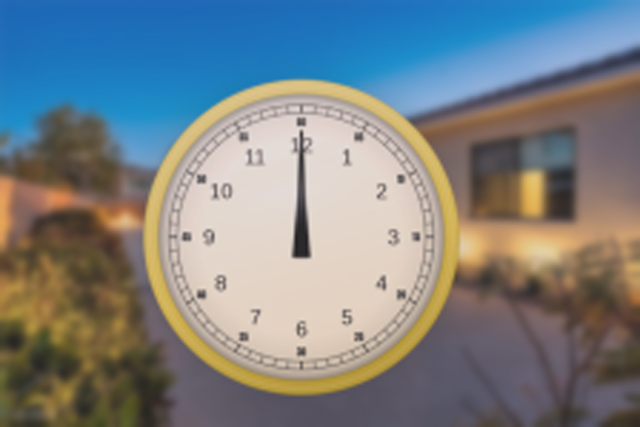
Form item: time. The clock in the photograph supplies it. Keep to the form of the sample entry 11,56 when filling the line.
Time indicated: 12,00
